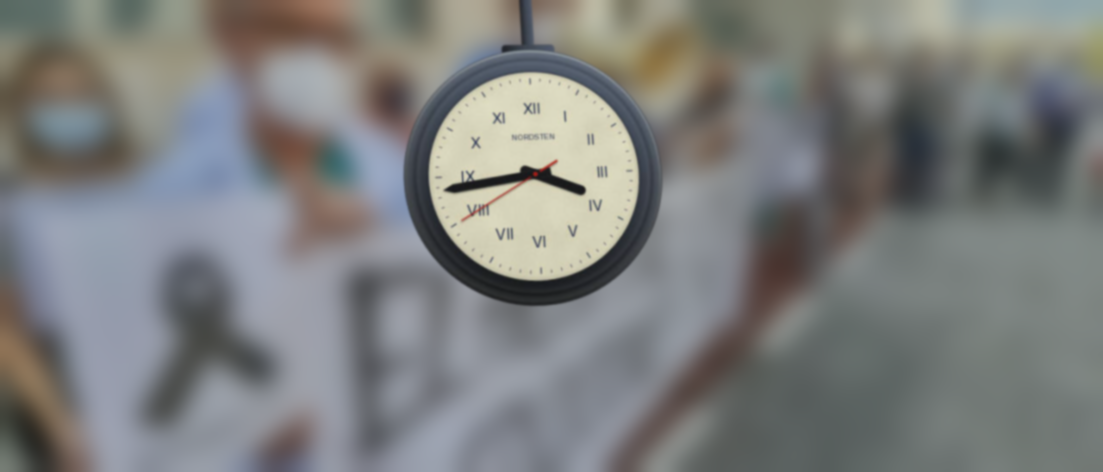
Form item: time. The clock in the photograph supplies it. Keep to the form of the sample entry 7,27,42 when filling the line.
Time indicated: 3,43,40
